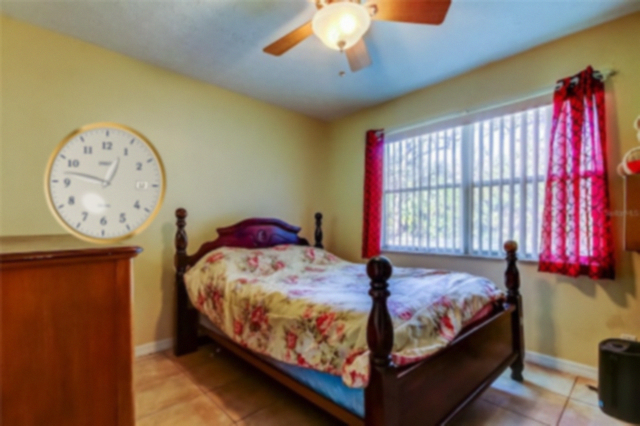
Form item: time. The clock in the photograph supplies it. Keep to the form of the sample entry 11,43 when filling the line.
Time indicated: 12,47
